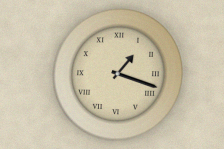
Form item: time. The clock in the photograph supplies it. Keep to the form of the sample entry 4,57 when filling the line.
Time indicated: 1,18
